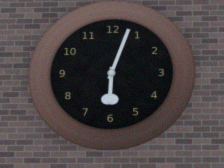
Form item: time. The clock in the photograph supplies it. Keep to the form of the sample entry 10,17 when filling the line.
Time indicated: 6,03
